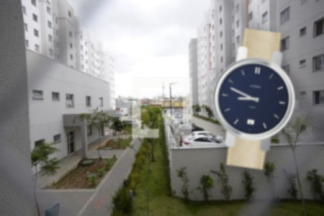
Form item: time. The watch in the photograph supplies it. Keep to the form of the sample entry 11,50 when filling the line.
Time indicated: 8,48
